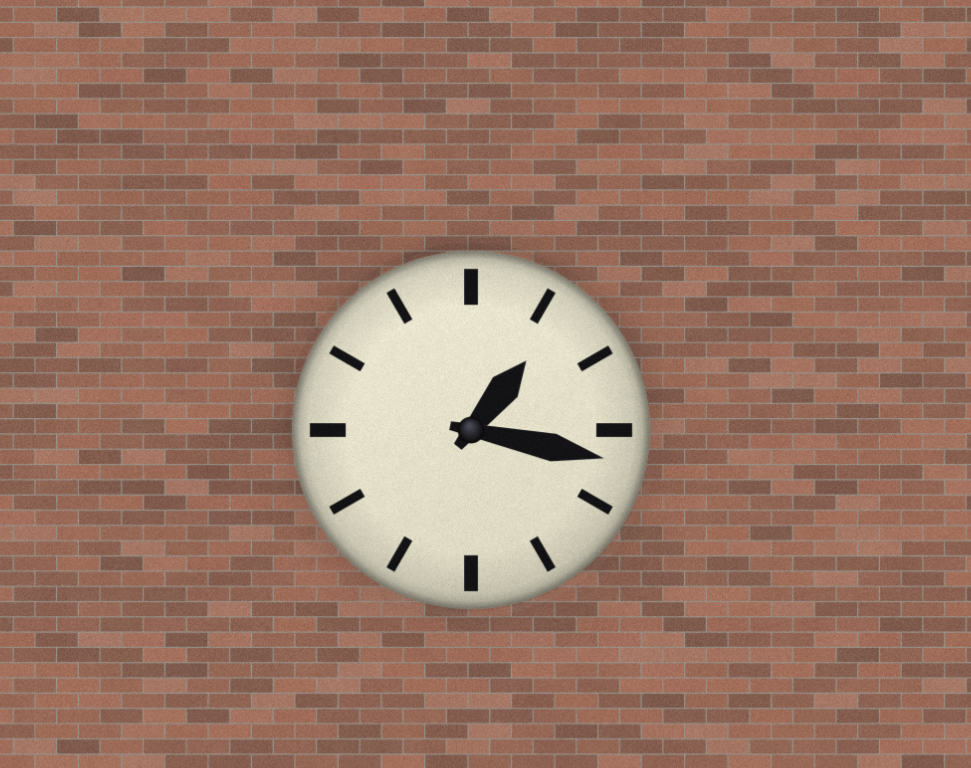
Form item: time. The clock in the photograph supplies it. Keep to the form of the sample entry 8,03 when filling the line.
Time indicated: 1,17
